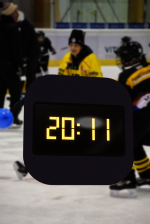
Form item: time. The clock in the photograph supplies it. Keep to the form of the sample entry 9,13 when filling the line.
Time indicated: 20,11
